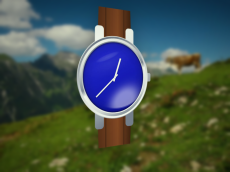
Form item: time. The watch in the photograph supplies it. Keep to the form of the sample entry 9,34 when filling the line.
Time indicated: 12,38
